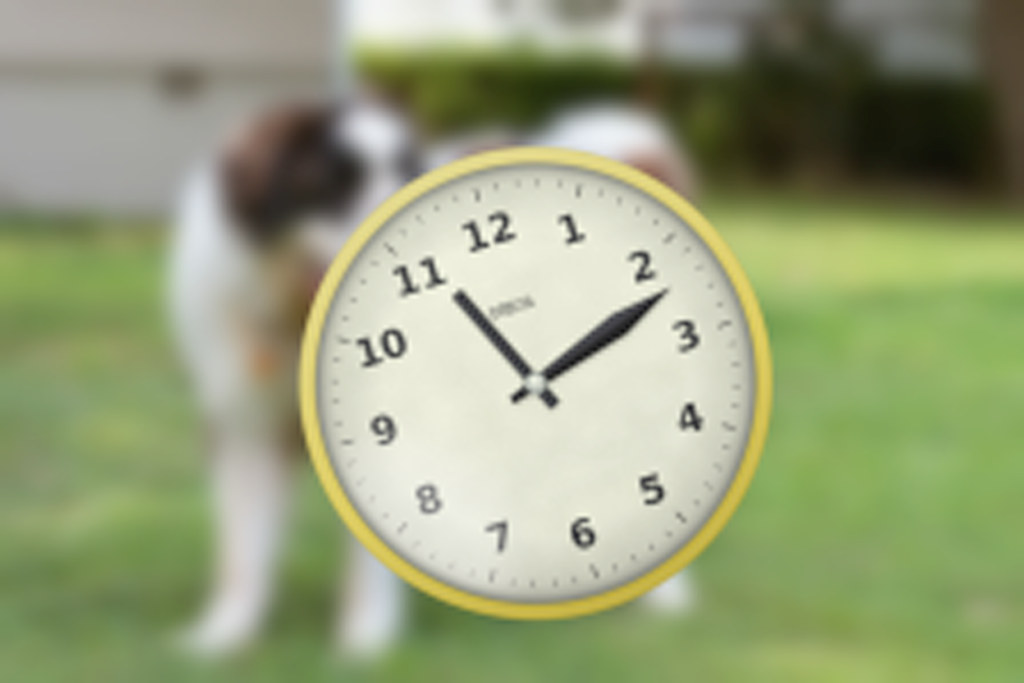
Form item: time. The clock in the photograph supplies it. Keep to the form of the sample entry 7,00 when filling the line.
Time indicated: 11,12
